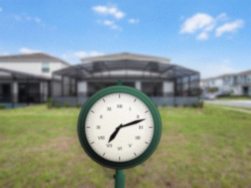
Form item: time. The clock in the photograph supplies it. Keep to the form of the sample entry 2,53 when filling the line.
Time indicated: 7,12
